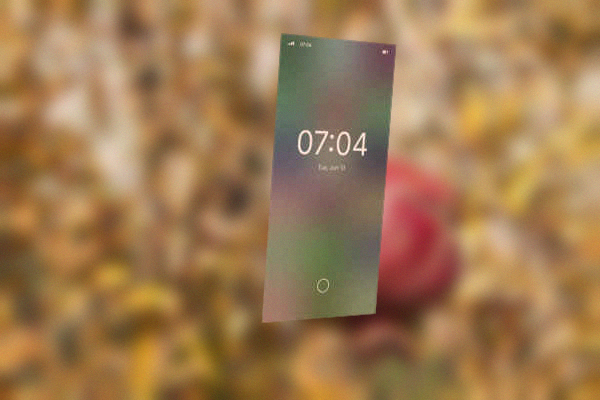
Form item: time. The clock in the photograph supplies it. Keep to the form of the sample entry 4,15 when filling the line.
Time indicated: 7,04
